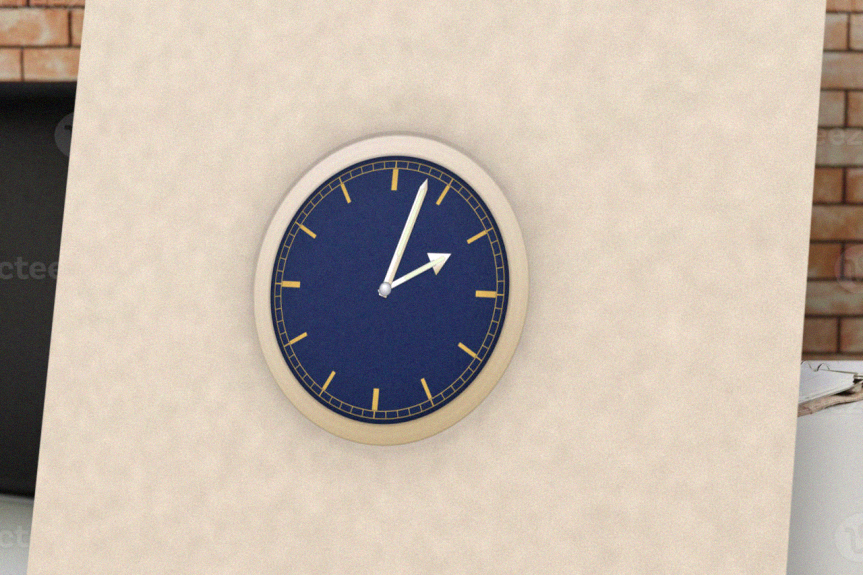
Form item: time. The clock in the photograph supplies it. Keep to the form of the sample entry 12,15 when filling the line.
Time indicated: 2,03
